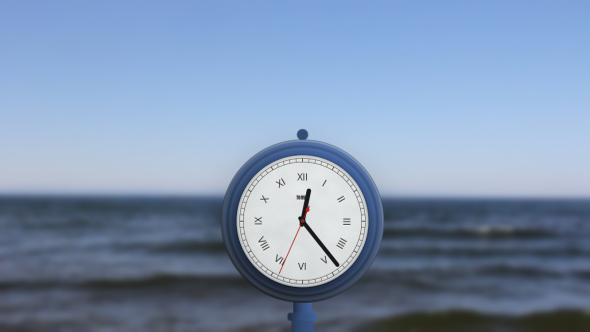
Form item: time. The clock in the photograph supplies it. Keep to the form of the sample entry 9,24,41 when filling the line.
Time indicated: 12,23,34
